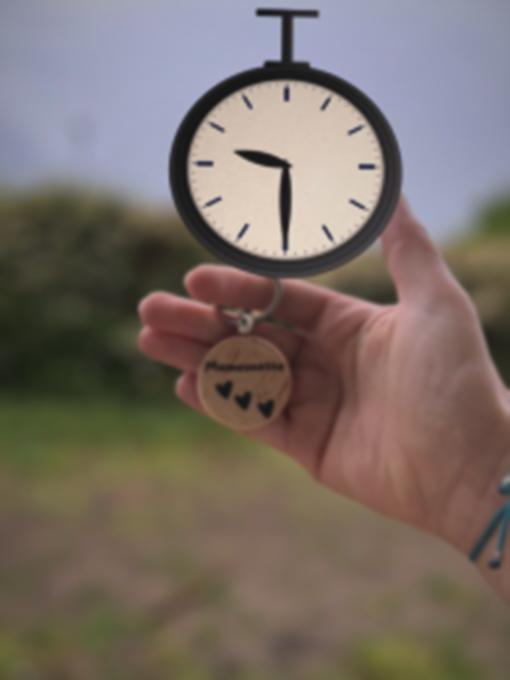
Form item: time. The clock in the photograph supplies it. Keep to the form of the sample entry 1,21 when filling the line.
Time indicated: 9,30
